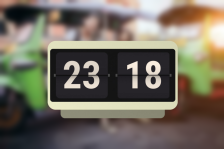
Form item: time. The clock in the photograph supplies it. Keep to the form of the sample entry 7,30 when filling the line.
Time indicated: 23,18
